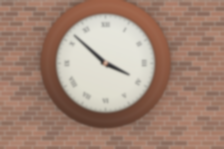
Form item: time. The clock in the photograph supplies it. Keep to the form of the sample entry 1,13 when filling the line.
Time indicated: 3,52
